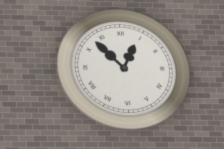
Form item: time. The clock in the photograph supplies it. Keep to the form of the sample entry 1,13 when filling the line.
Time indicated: 12,53
